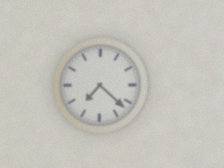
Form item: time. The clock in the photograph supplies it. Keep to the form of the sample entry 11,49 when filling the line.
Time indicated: 7,22
